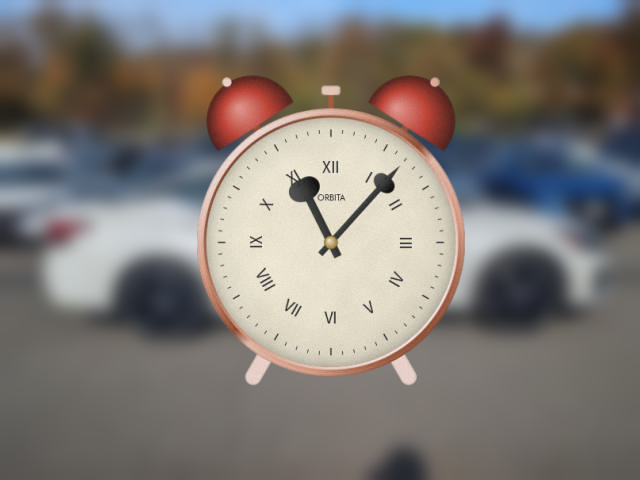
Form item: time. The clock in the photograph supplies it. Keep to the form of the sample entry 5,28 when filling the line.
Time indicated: 11,07
